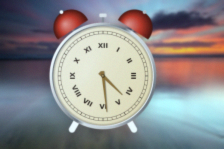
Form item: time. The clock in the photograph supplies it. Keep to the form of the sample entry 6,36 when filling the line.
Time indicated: 4,29
